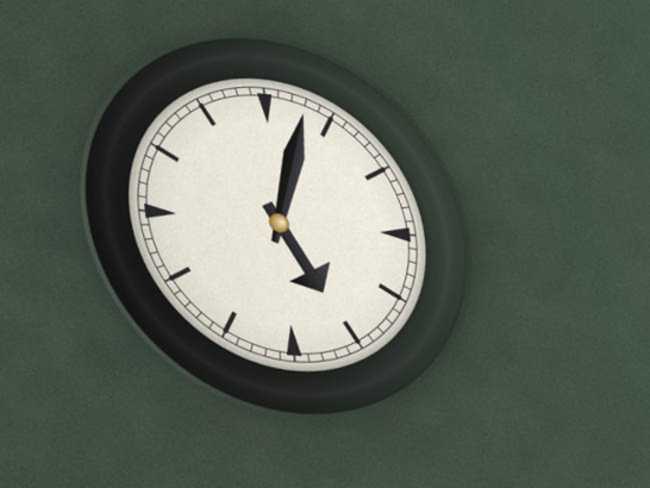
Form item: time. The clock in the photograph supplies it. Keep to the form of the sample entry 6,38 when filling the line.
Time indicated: 5,03
